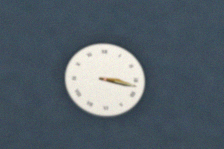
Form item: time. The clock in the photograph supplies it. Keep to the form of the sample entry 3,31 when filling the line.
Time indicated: 3,17
